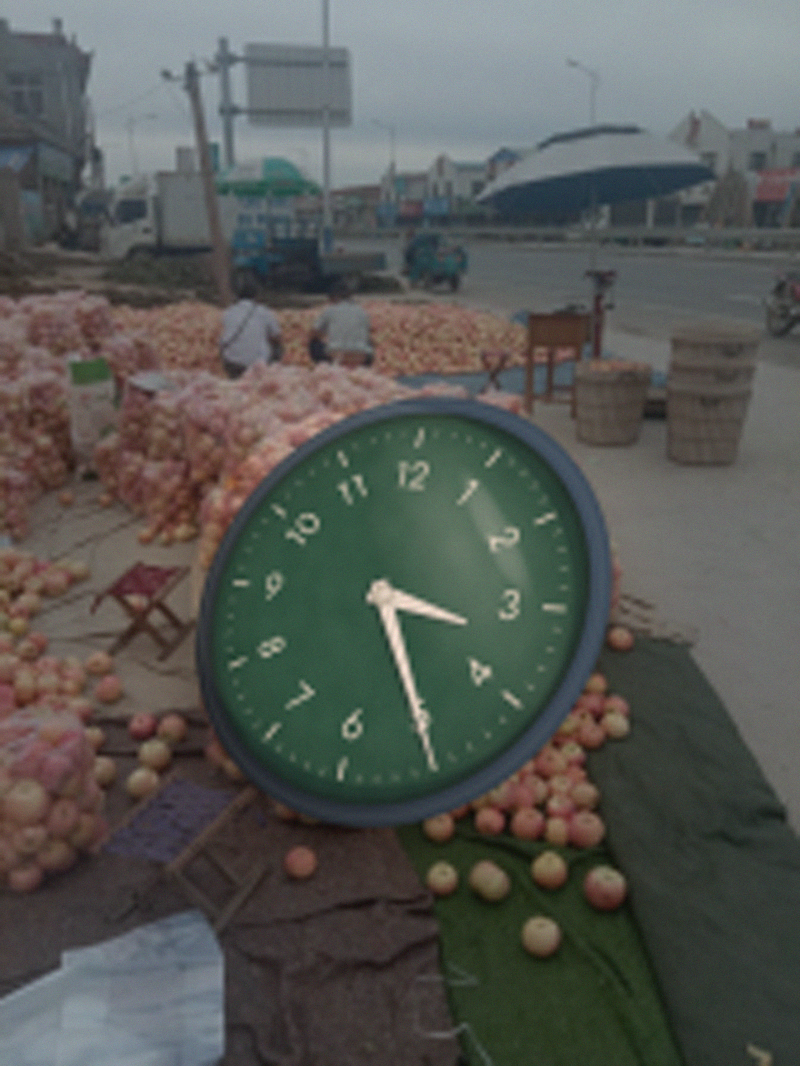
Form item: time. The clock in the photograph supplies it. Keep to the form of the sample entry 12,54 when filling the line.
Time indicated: 3,25
